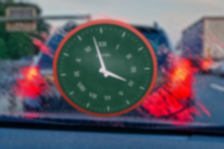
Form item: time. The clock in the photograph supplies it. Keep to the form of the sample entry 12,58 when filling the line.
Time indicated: 3,58
